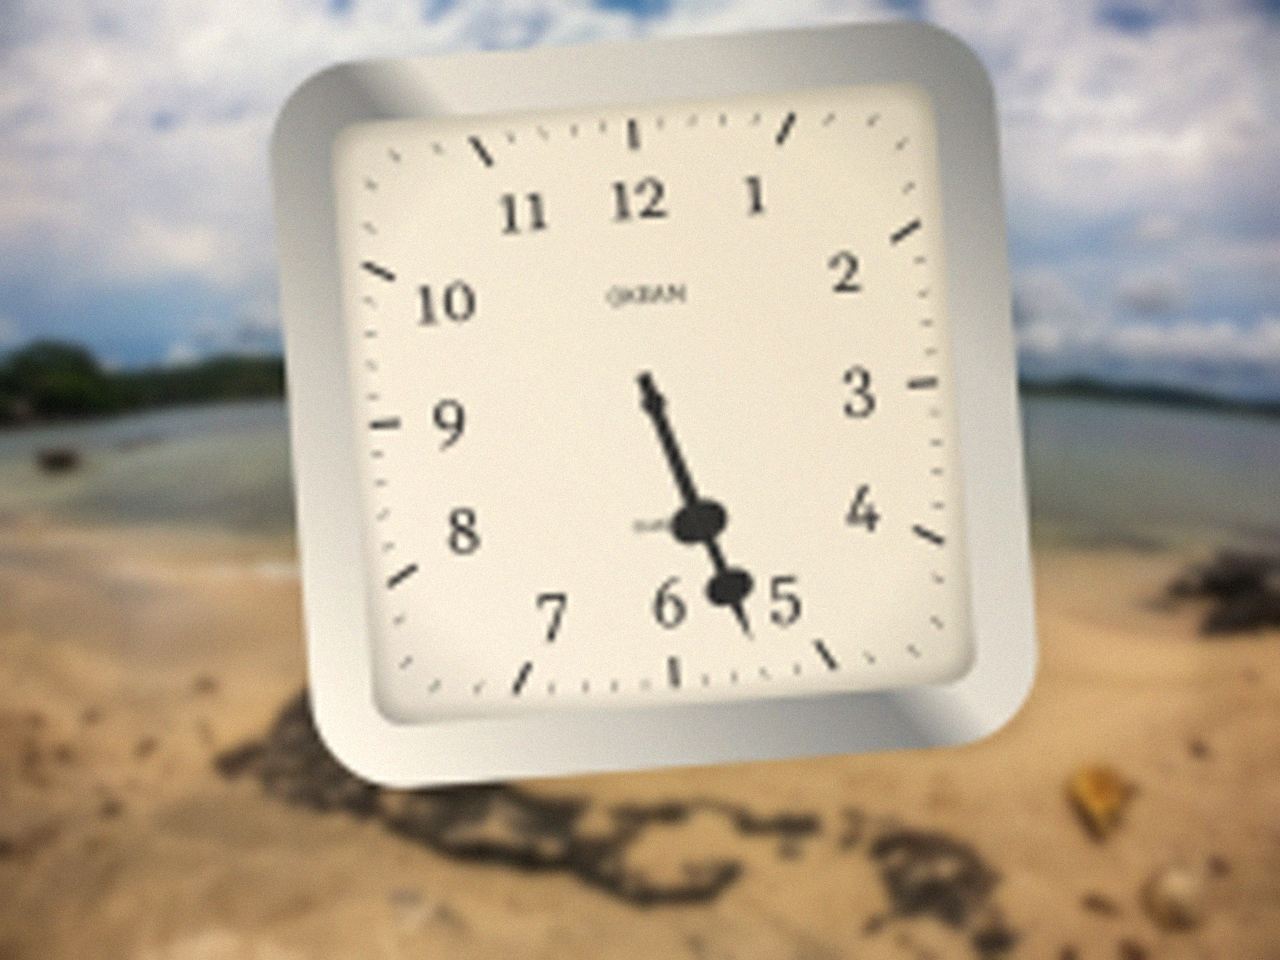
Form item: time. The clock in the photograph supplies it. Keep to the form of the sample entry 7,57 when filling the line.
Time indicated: 5,27
